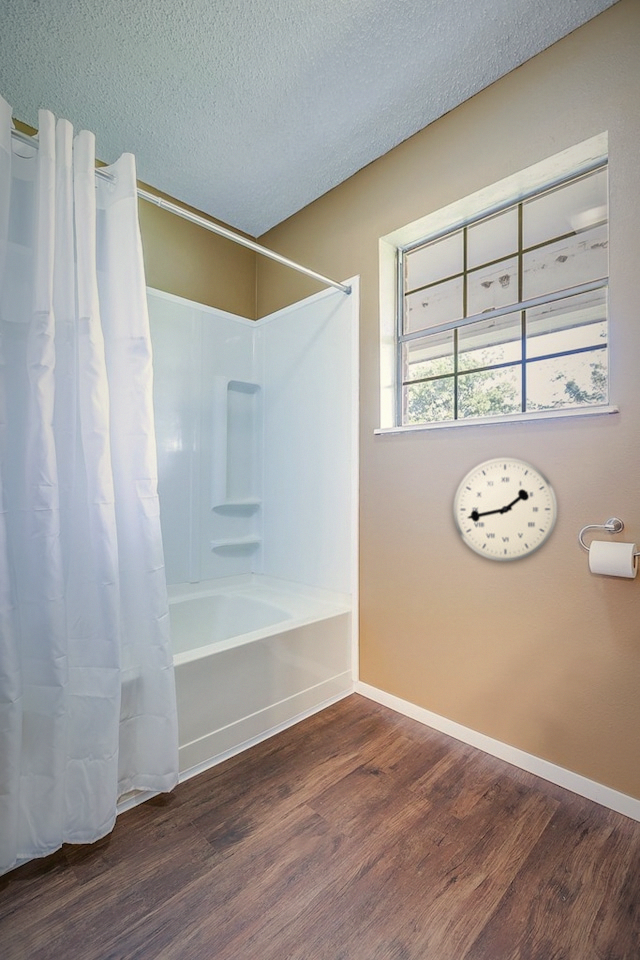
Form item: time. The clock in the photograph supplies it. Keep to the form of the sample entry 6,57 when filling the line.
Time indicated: 1,43
